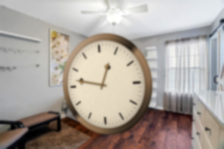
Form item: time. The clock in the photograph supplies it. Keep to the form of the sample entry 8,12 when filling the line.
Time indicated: 12,47
